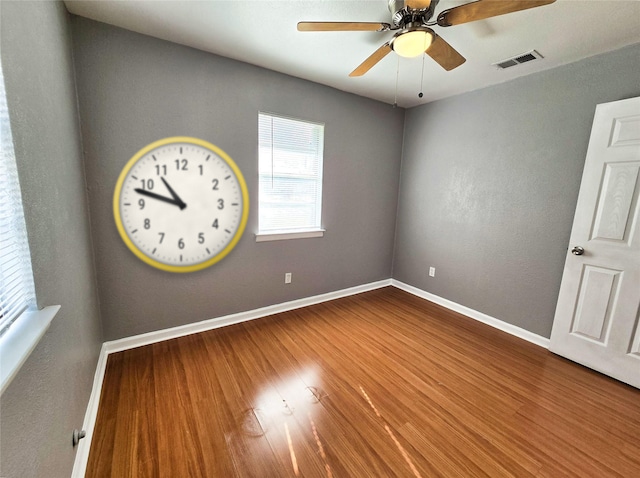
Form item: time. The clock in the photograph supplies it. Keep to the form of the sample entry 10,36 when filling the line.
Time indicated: 10,48
